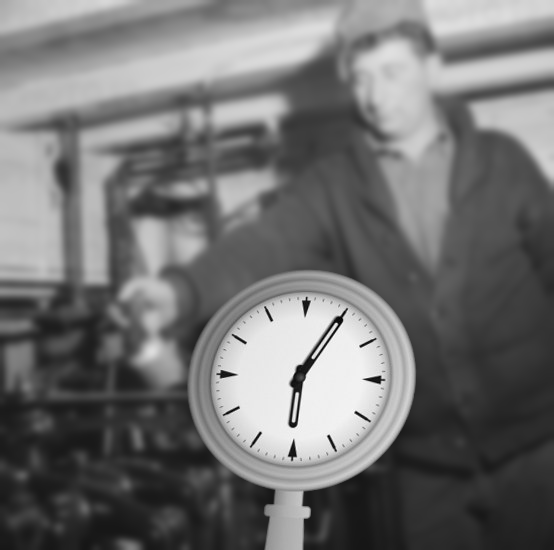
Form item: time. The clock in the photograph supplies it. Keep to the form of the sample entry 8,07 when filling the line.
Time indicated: 6,05
